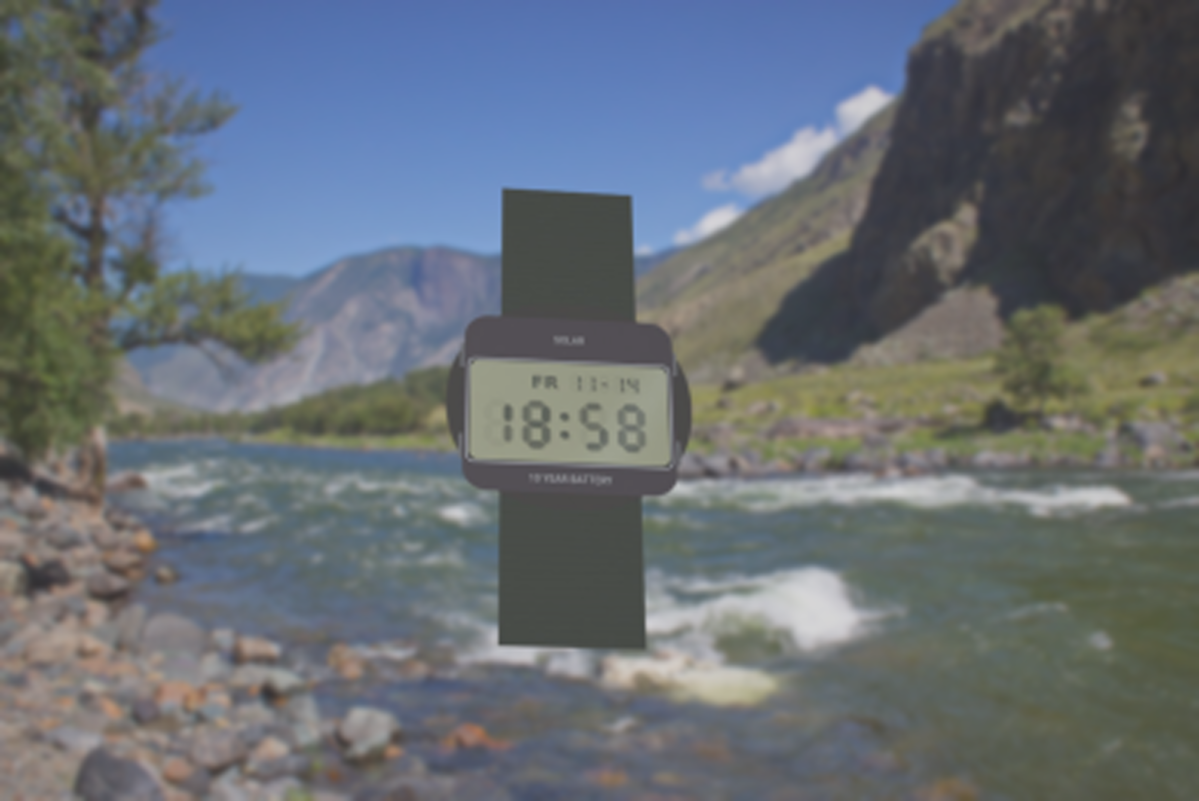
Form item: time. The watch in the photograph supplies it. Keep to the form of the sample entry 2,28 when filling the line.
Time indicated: 18,58
